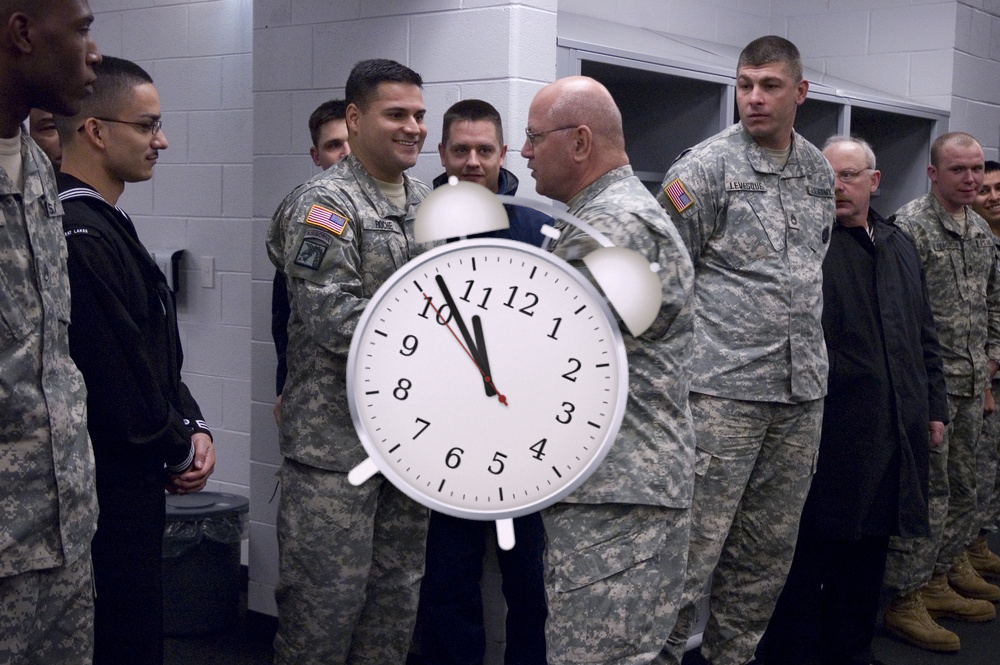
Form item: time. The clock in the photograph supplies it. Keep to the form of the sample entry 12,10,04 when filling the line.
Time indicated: 10,51,50
